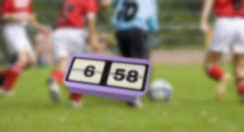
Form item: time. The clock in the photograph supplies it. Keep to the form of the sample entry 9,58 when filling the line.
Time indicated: 6,58
